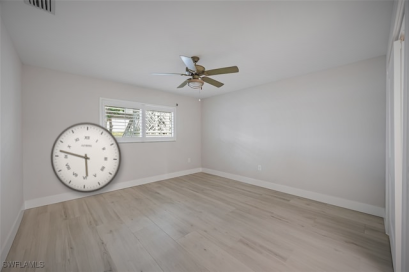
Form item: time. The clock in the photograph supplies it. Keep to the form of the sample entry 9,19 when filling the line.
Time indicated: 5,47
